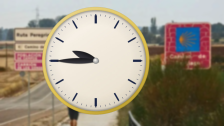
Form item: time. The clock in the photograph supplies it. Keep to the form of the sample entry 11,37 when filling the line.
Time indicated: 9,45
